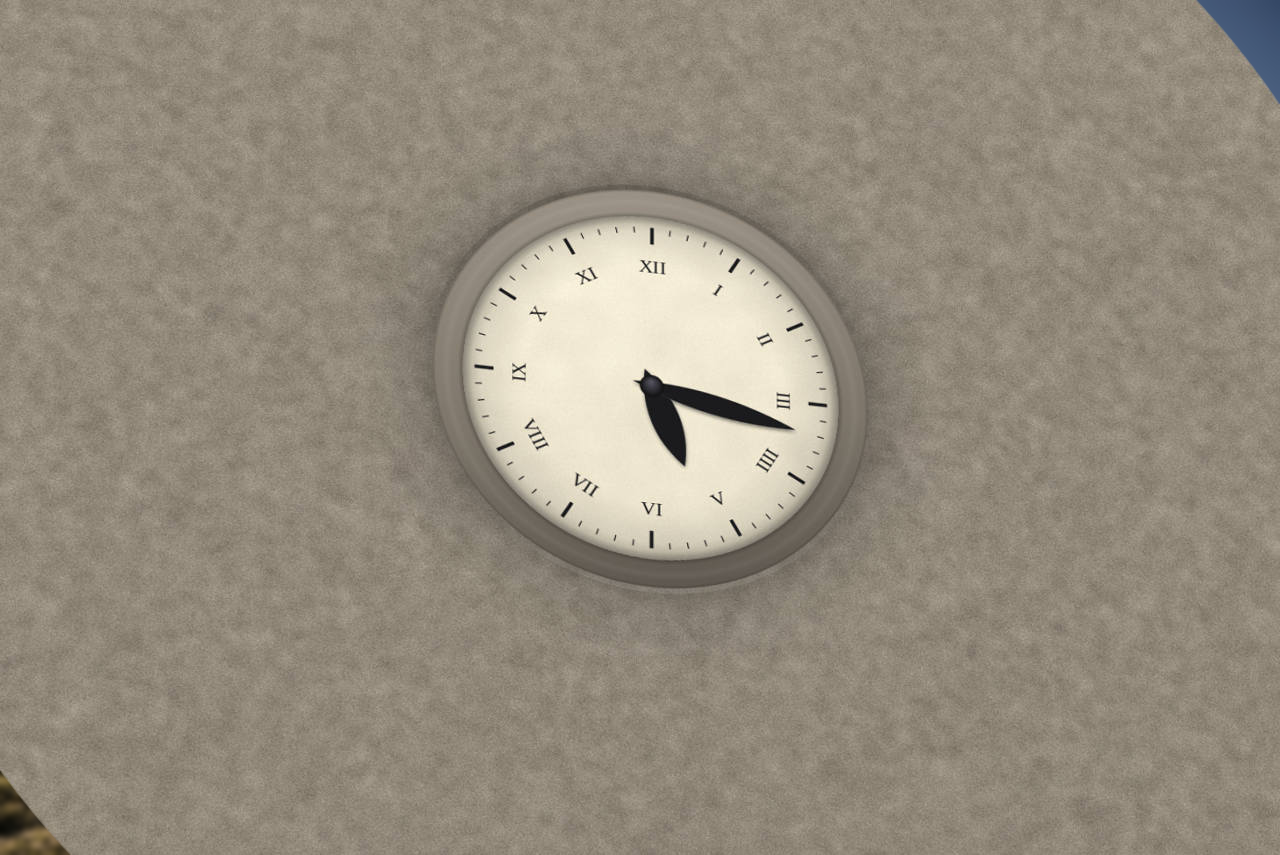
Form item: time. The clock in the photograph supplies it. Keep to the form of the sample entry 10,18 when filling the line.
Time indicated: 5,17
